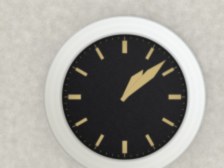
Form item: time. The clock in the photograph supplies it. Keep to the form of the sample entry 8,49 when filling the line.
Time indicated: 1,08
